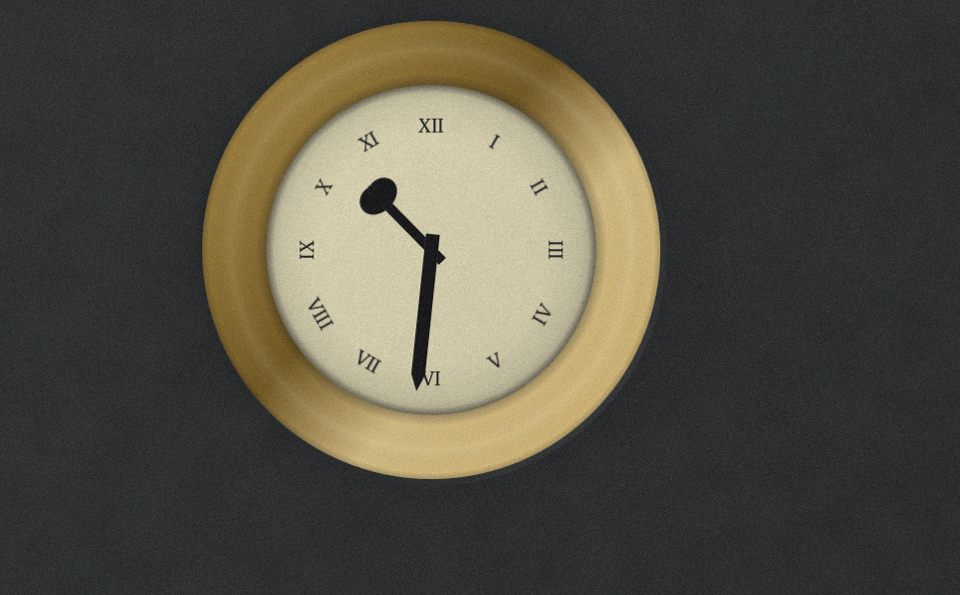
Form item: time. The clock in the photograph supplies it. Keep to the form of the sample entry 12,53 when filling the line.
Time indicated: 10,31
